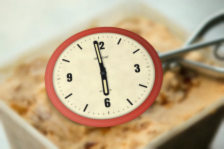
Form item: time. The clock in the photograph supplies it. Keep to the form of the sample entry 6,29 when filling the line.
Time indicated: 5,59
